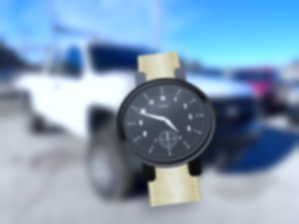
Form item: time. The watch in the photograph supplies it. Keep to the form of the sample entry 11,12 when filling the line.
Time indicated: 4,49
